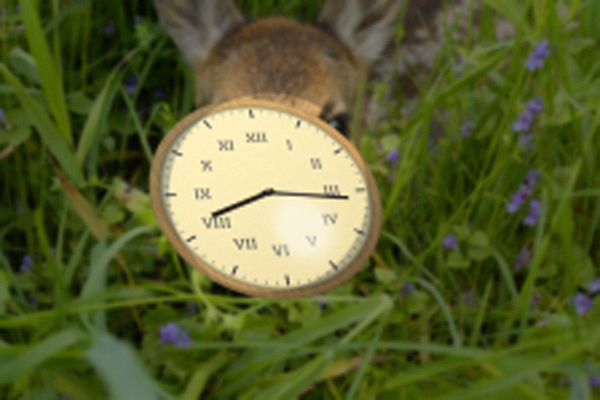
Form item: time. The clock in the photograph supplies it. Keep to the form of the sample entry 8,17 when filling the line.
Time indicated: 8,16
